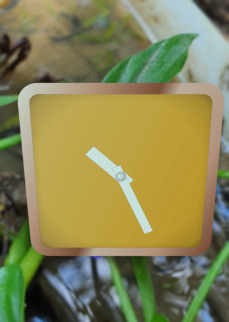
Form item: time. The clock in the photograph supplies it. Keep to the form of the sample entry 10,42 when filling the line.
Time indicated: 10,26
